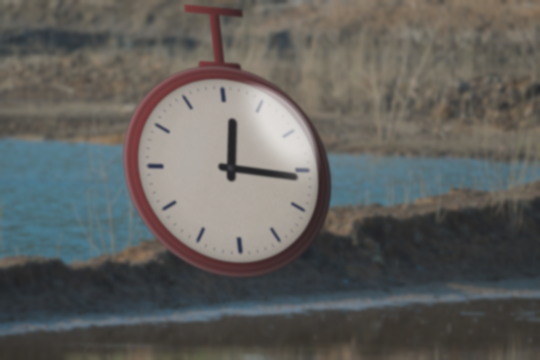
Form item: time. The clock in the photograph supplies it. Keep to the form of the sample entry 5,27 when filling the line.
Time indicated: 12,16
